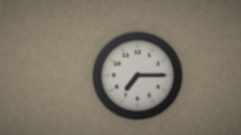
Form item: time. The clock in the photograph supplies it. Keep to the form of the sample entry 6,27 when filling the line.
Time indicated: 7,15
